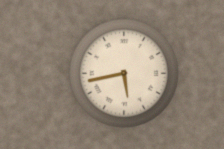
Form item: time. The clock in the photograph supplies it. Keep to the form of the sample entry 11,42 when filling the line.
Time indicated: 5,43
